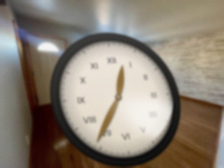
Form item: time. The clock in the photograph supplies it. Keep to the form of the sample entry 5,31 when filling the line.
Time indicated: 12,36
